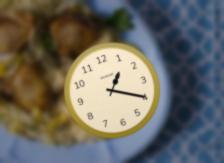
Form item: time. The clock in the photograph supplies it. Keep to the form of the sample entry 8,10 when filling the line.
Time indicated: 1,20
